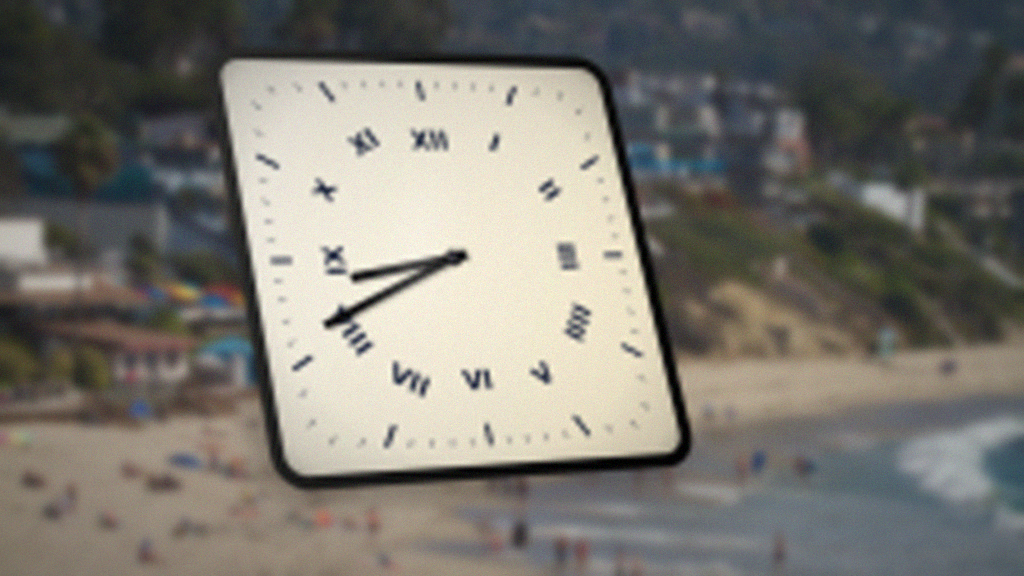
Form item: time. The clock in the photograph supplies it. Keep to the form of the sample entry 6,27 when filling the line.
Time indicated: 8,41
